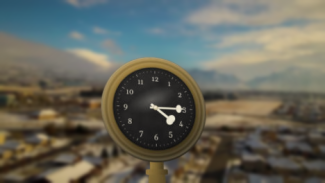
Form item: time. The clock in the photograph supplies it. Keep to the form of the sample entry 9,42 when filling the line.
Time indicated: 4,15
